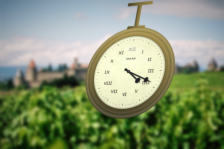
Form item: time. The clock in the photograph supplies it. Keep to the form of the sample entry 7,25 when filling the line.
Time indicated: 4,19
